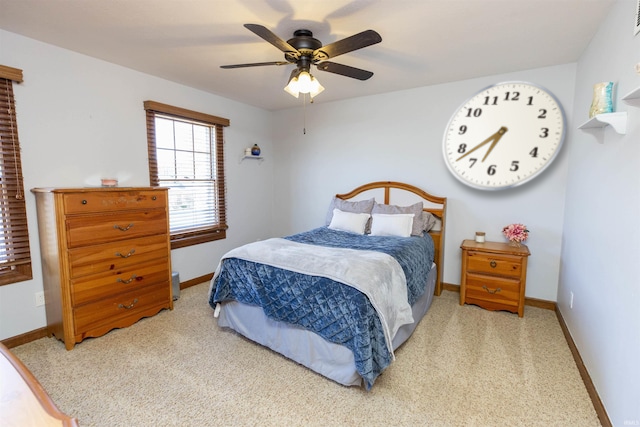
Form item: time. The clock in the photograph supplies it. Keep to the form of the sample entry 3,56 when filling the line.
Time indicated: 6,38
